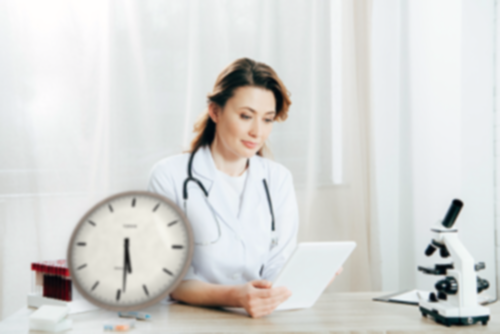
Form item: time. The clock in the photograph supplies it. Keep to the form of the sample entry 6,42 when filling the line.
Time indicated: 5,29
